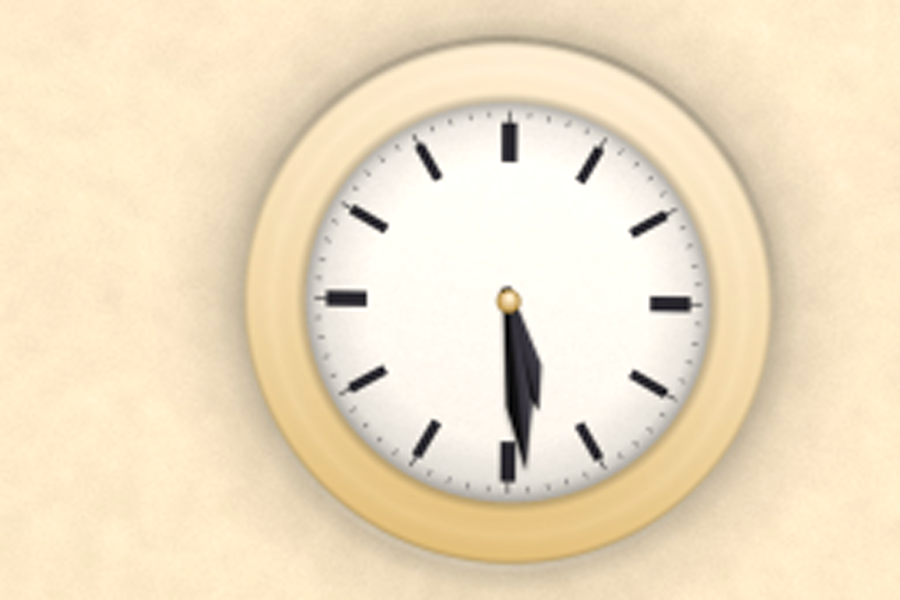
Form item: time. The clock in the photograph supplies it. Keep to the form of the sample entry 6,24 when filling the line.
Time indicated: 5,29
